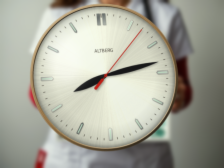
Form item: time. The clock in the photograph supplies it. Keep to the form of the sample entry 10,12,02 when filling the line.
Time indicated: 8,13,07
